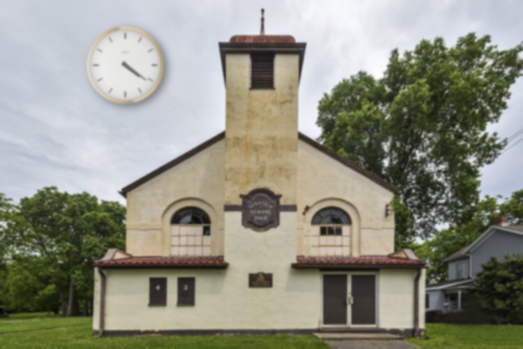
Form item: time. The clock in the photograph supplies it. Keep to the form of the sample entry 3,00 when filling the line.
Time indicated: 4,21
